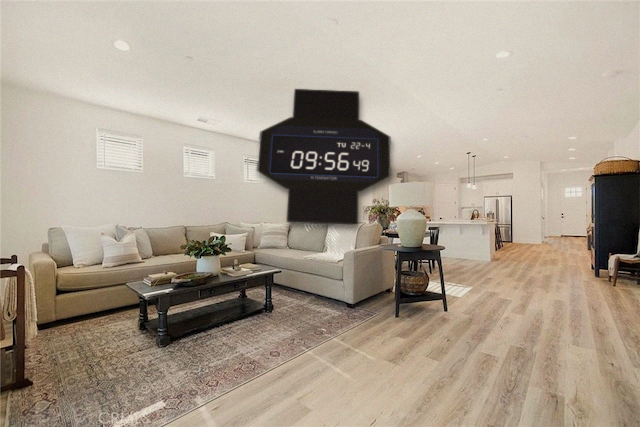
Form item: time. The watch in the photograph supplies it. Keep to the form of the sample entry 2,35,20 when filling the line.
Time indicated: 9,56,49
